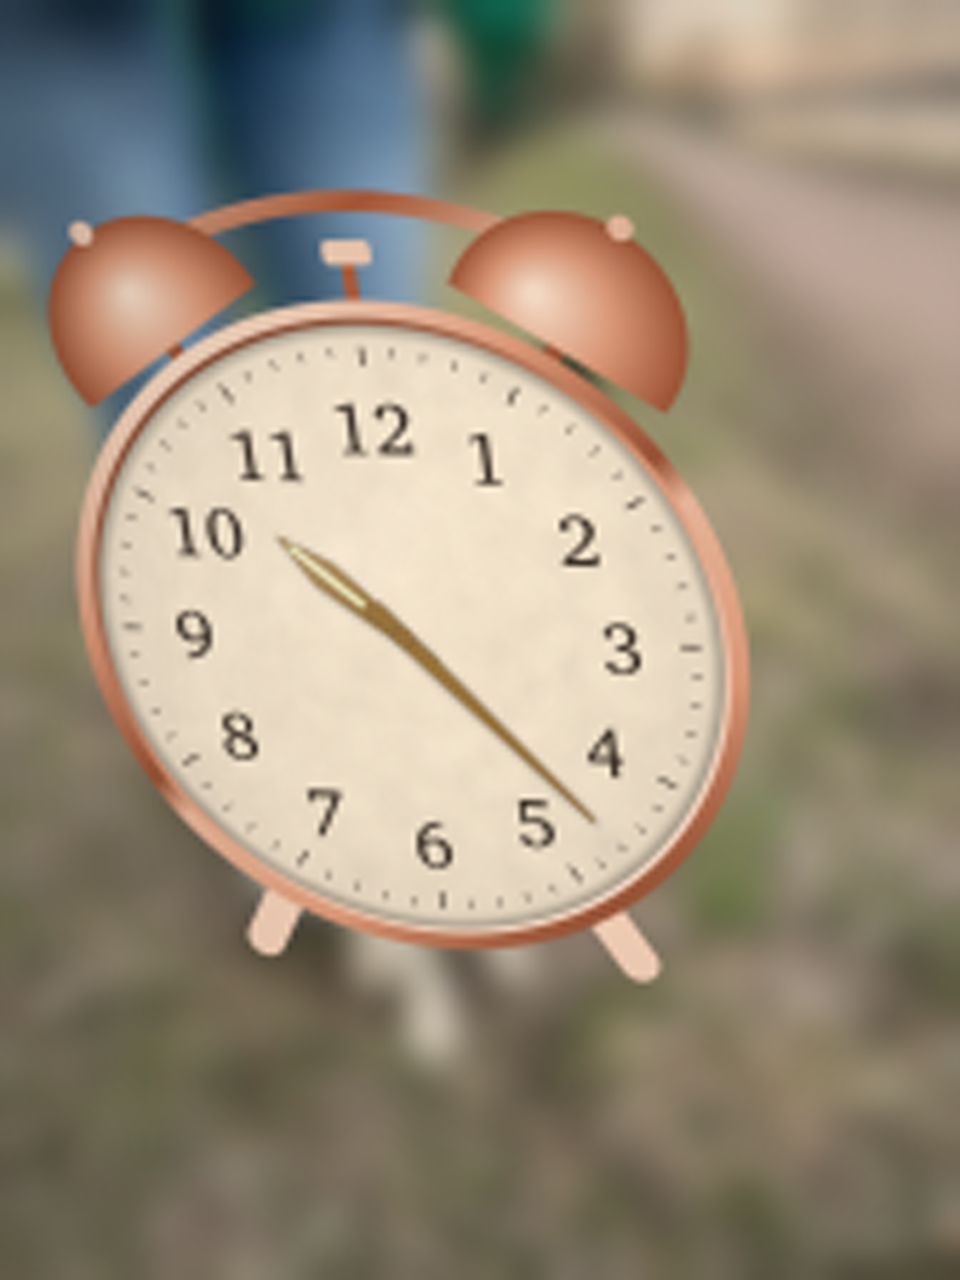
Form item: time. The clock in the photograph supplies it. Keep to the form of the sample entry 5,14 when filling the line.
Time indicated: 10,23
